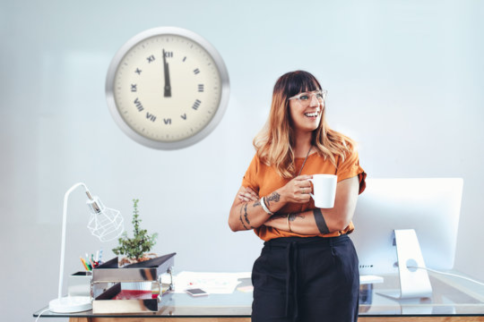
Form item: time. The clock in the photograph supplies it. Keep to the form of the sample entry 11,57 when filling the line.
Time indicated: 11,59
